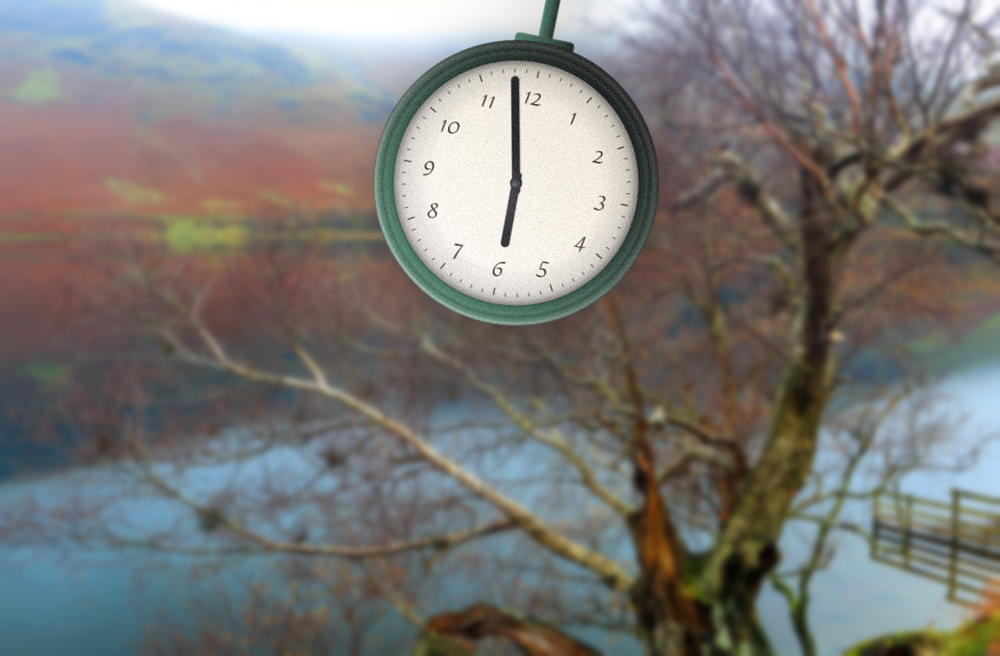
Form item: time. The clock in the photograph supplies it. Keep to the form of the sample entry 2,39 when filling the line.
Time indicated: 5,58
